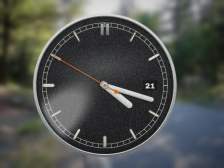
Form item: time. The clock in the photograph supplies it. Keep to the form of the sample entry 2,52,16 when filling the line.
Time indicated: 4,17,50
